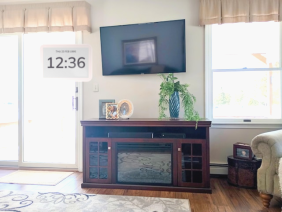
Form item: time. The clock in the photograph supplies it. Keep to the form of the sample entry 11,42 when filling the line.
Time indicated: 12,36
